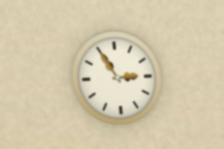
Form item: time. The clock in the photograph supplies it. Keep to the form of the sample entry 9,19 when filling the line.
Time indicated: 2,55
